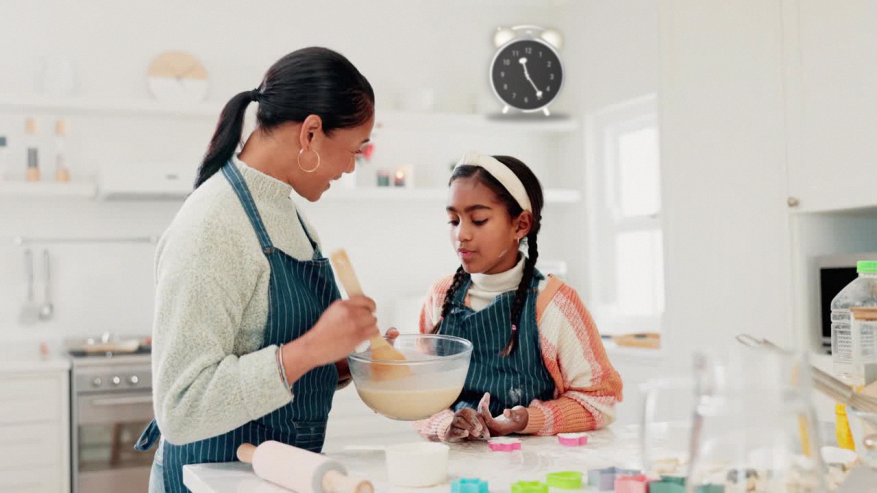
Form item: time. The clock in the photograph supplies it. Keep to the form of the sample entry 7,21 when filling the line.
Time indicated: 11,24
